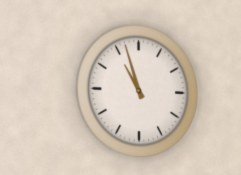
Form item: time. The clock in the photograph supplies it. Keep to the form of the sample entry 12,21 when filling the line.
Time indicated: 10,57
